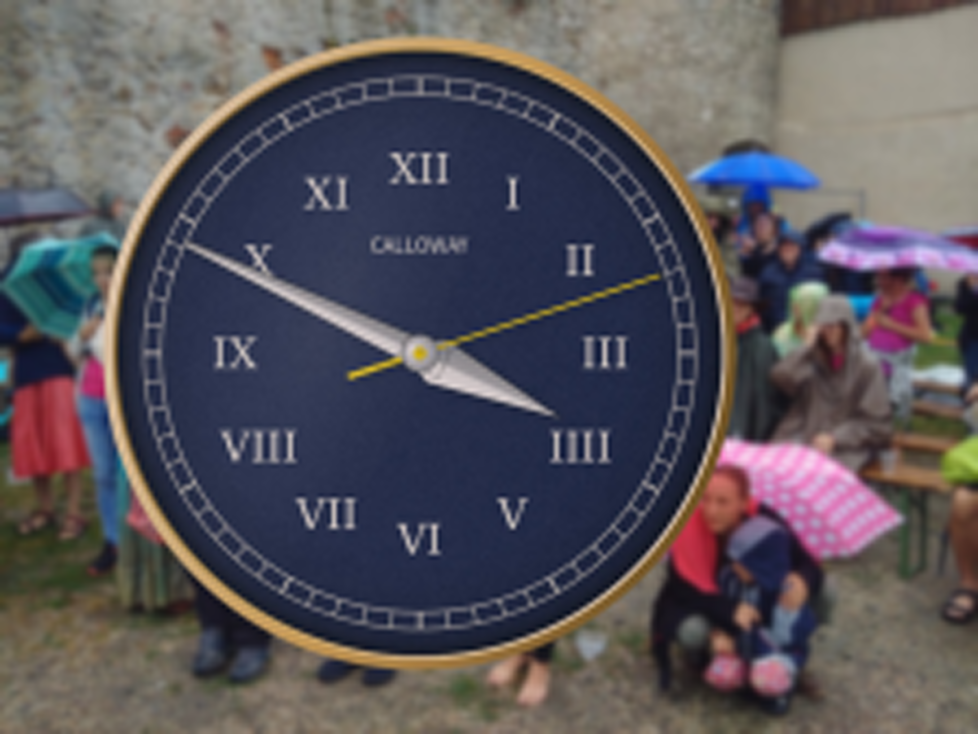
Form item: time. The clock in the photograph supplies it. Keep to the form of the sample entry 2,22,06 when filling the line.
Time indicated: 3,49,12
